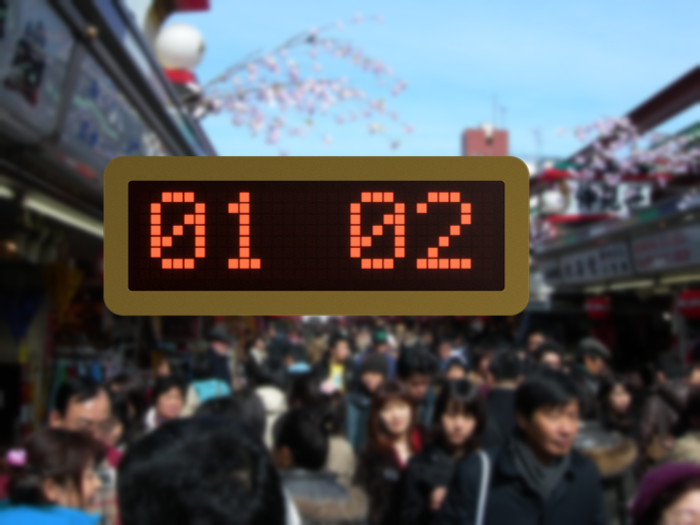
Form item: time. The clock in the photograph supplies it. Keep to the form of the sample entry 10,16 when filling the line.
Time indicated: 1,02
